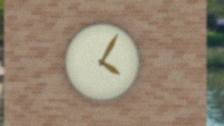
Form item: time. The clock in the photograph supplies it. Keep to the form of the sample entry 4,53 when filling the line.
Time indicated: 4,05
